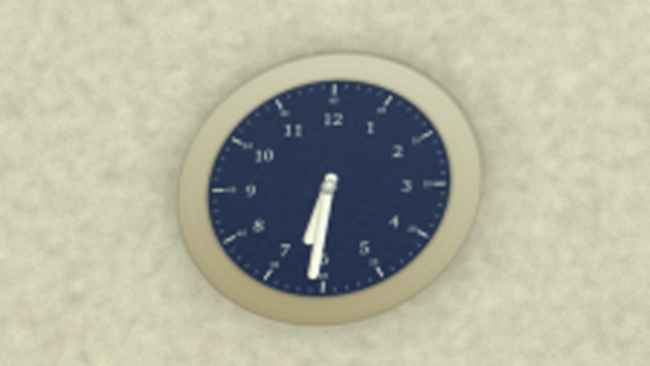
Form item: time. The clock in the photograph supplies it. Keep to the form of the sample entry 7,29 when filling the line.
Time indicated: 6,31
